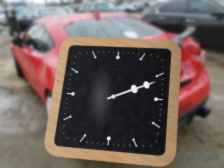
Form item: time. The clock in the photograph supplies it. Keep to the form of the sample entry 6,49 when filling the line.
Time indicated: 2,11
